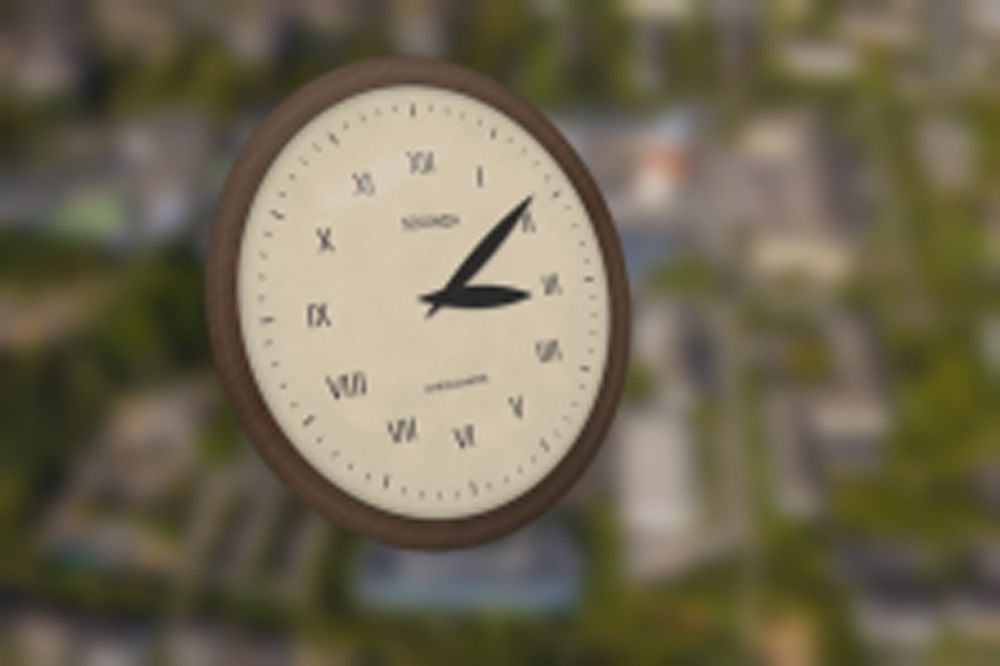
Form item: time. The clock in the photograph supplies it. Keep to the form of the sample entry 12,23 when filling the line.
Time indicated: 3,09
